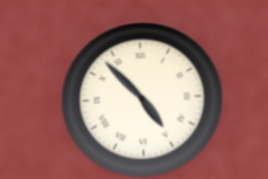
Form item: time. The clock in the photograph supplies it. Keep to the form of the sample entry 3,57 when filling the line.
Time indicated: 4,53
